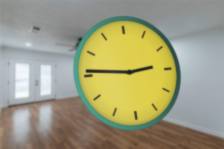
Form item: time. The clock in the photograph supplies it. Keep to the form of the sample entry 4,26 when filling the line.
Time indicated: 2,46
